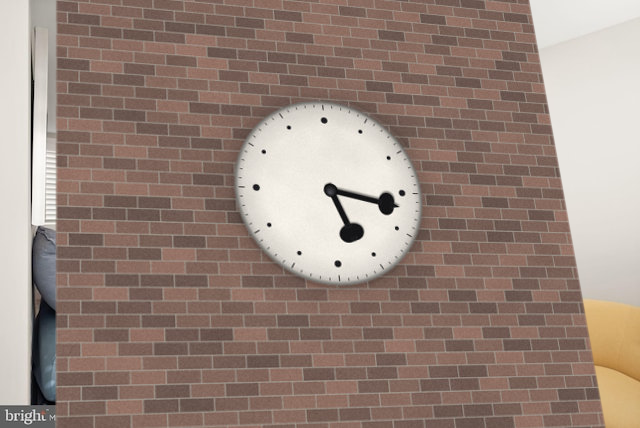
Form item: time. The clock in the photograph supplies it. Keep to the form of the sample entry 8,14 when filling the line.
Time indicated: 5,17
